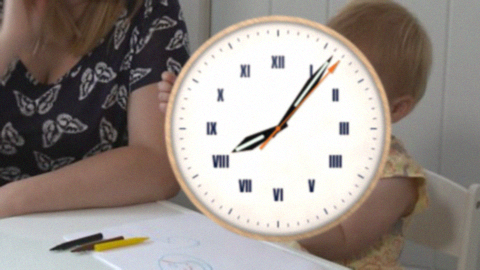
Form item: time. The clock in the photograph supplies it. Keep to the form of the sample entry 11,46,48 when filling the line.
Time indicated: 8,06,07
